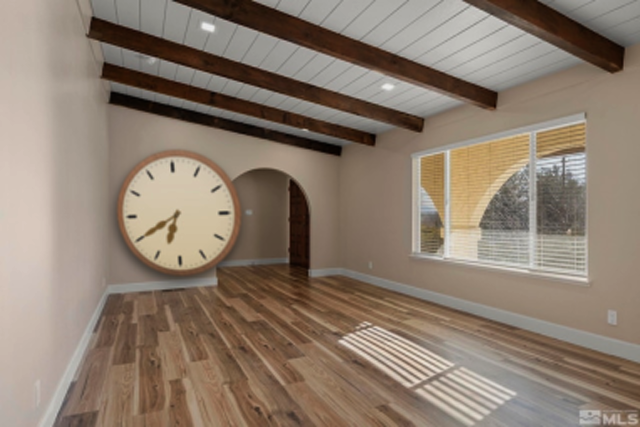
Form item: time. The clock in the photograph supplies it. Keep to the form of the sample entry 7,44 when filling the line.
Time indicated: 6,40
